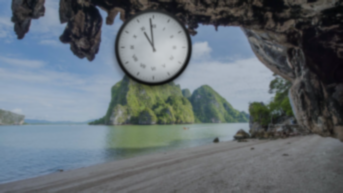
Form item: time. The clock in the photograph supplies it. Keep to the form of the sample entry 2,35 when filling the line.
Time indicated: 10,59
